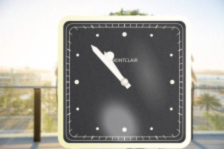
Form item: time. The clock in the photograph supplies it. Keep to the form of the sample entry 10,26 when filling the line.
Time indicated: 10,53
